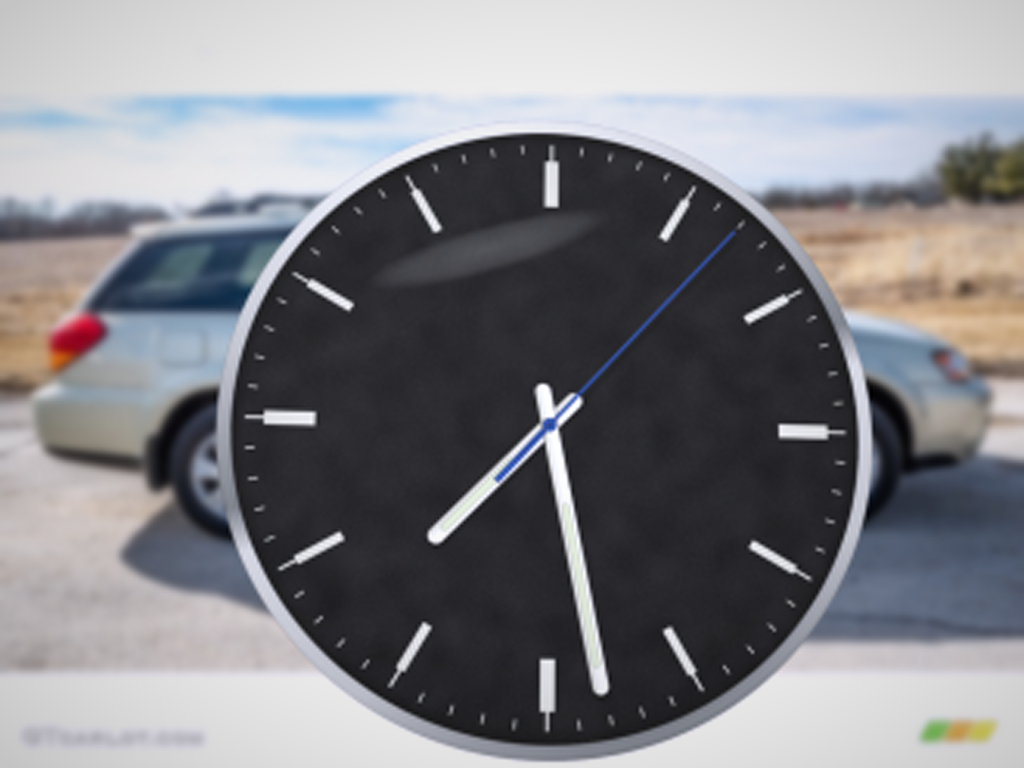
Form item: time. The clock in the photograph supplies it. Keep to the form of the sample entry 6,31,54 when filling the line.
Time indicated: 7,28,07
